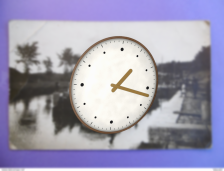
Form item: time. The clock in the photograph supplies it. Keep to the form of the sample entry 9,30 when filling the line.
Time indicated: 1,17
